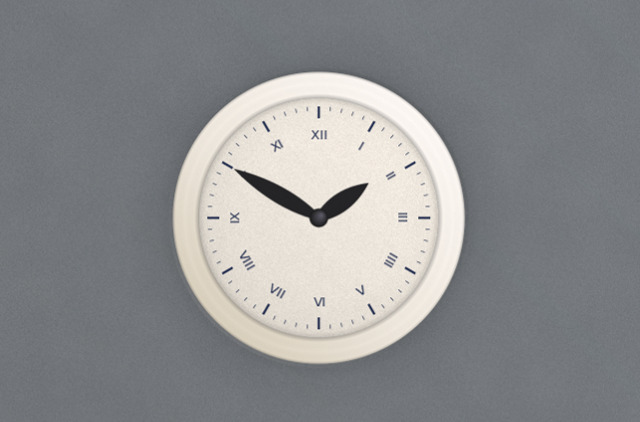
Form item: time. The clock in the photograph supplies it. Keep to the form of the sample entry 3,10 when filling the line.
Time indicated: 1,50
